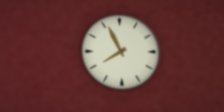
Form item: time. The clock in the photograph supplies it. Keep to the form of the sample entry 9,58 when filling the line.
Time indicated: 7,56
